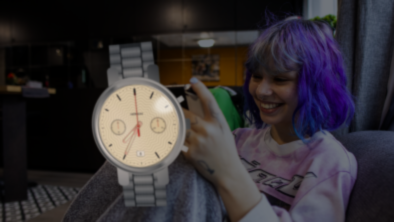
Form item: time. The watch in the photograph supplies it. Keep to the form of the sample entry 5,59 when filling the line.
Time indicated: 7,35
